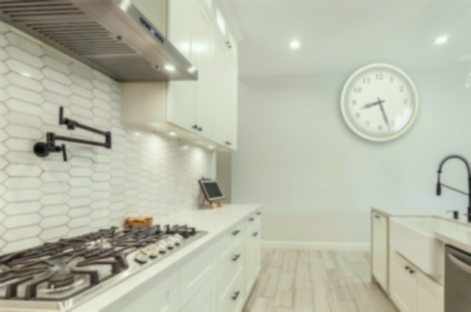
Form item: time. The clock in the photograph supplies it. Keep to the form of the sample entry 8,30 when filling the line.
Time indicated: 8,27
